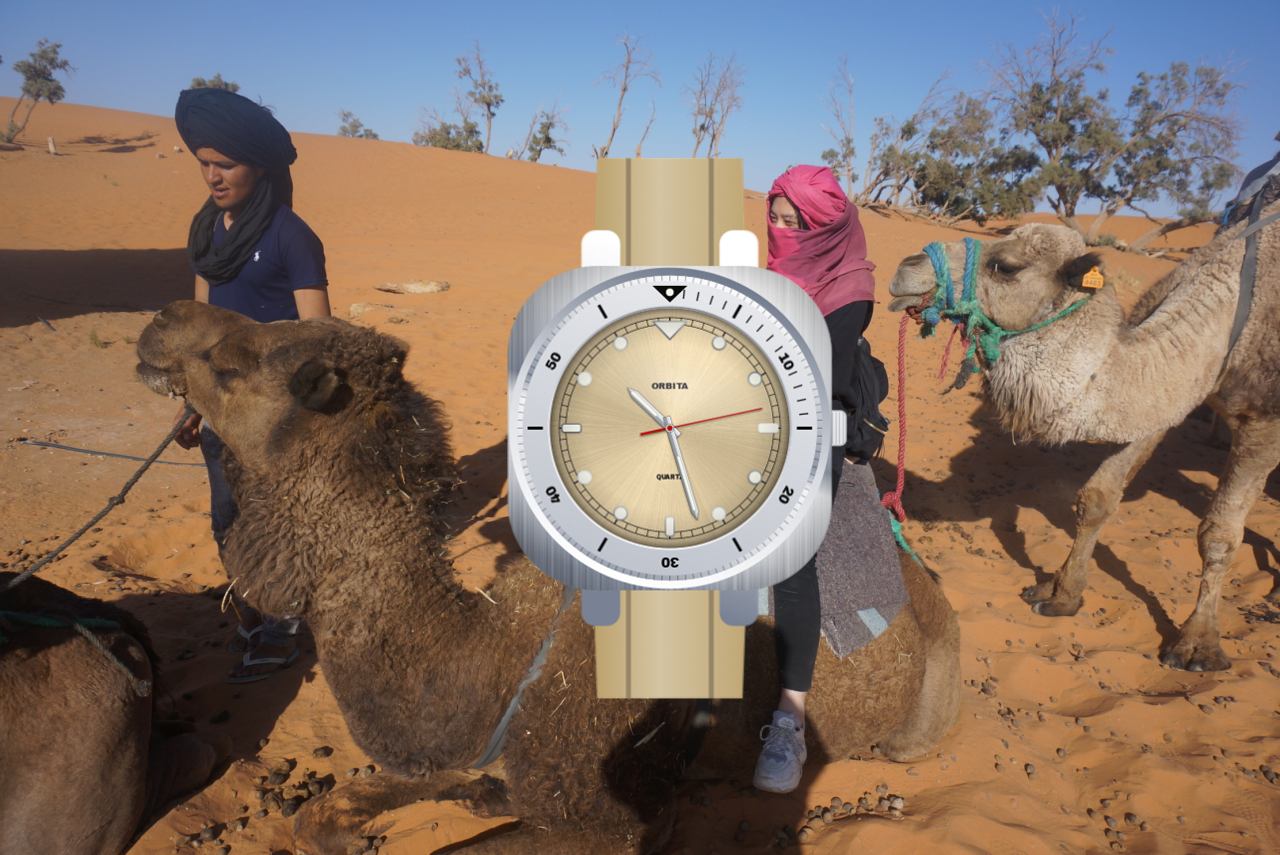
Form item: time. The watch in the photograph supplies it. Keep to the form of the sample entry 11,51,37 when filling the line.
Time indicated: 10,27,13
